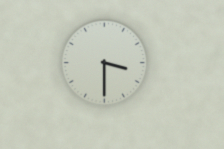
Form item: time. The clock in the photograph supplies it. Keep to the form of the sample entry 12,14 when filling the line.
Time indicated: 3,30
